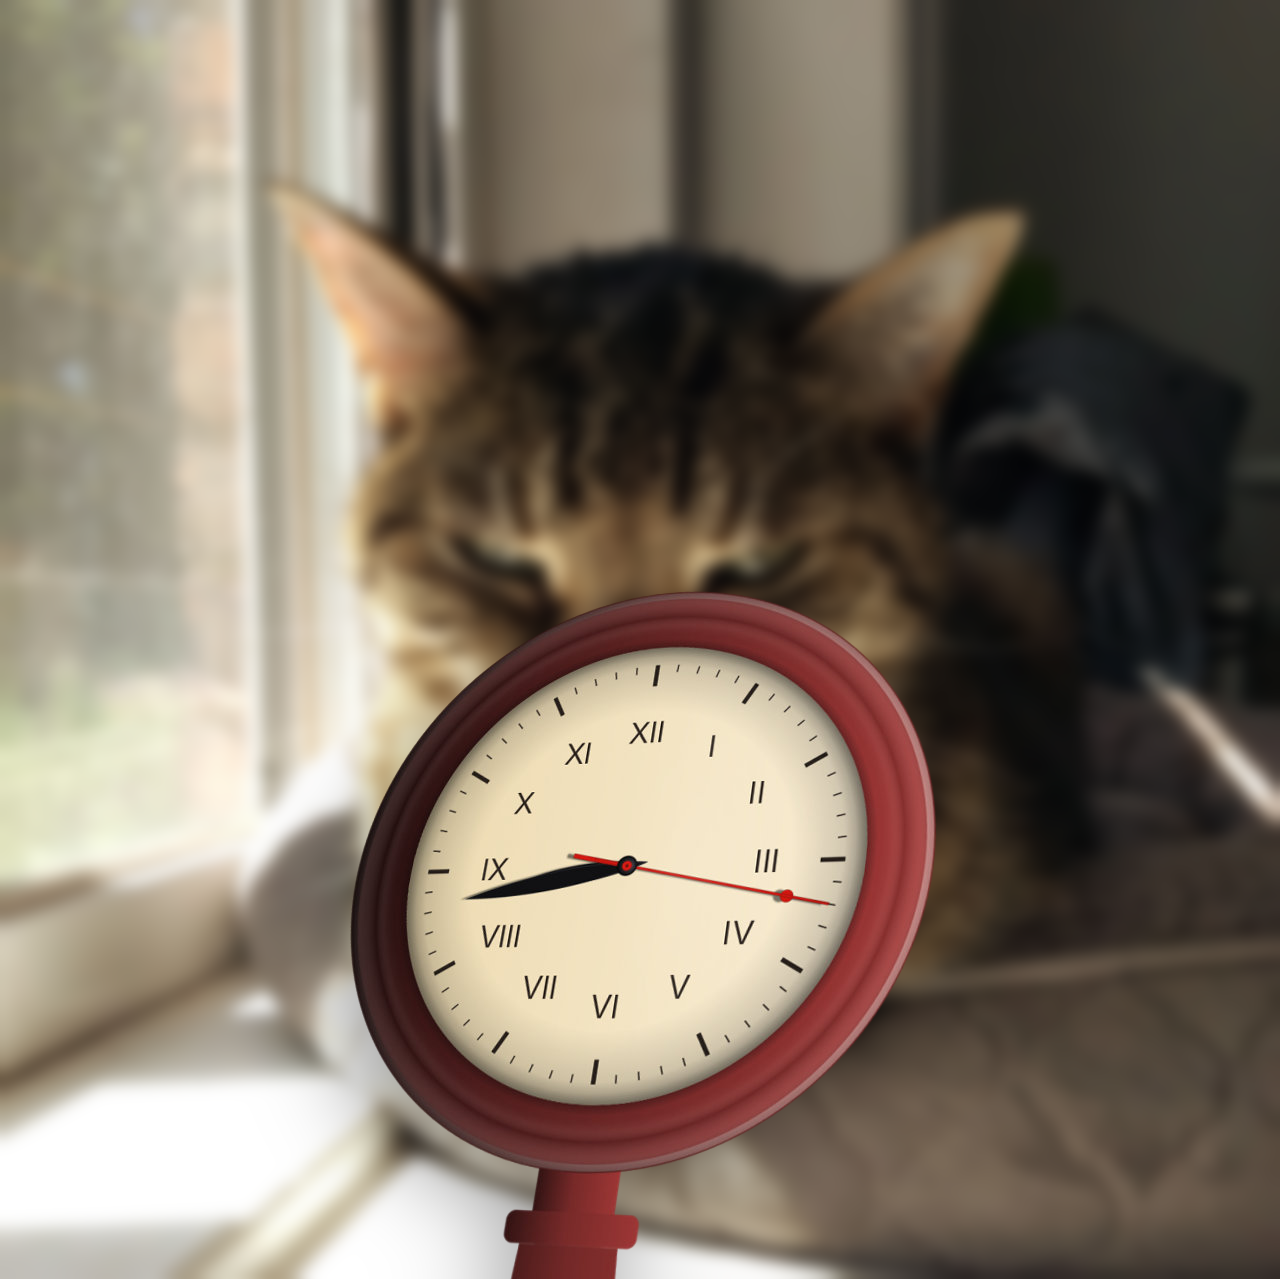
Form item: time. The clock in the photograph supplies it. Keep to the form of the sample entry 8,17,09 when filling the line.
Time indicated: 8,43,17
